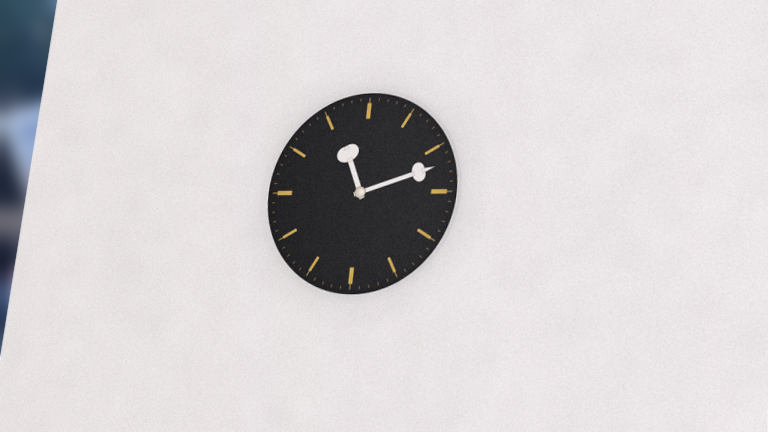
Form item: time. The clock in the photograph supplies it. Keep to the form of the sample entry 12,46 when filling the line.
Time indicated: 11,12
